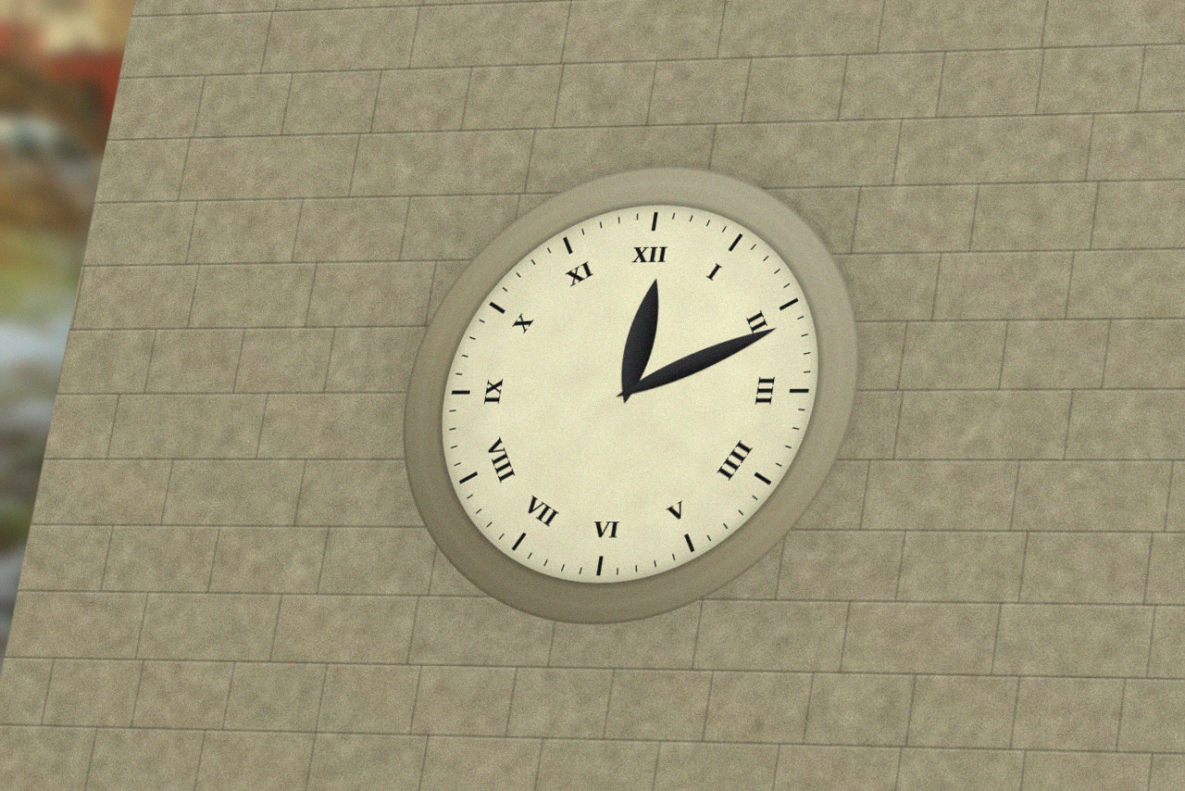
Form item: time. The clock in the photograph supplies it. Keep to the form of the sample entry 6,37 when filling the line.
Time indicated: 12,11
